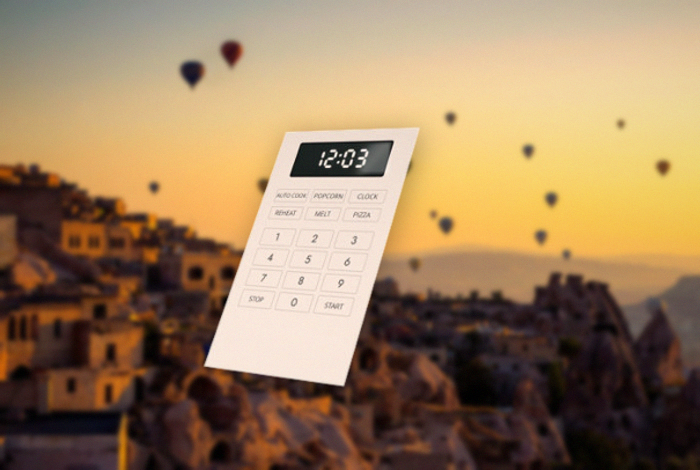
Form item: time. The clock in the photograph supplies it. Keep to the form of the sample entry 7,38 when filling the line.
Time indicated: 12,03
